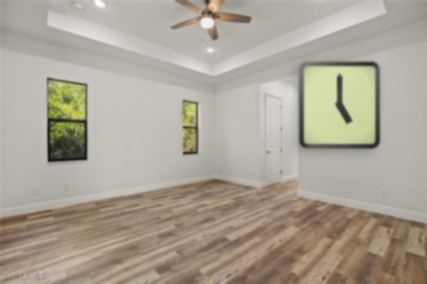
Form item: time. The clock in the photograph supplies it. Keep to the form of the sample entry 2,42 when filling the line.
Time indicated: 5,00
